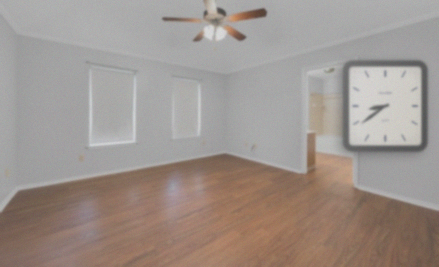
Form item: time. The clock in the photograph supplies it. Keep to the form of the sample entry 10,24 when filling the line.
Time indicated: 8,39
